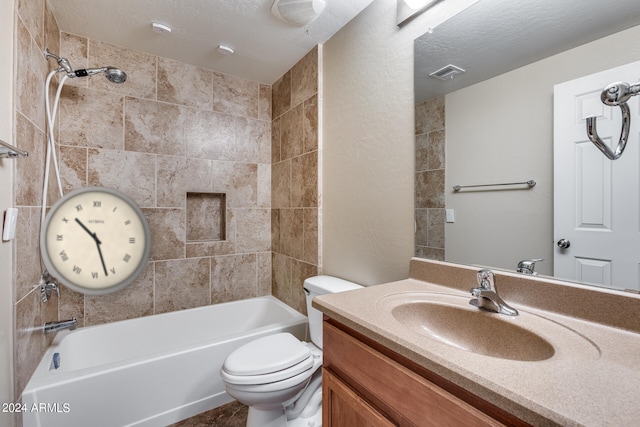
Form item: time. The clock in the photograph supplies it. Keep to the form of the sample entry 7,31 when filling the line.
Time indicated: 10,27
